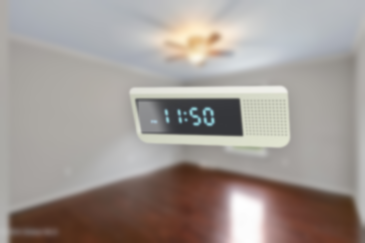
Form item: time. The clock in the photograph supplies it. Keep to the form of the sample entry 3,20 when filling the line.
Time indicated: 11,50
